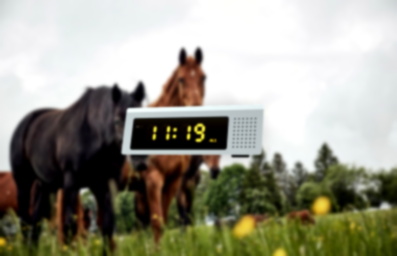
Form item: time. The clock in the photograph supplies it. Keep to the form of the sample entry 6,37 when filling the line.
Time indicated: 11,19
